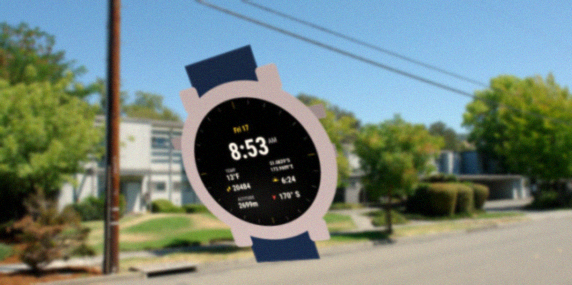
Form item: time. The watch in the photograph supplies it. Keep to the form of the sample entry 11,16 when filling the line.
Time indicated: 8,53
